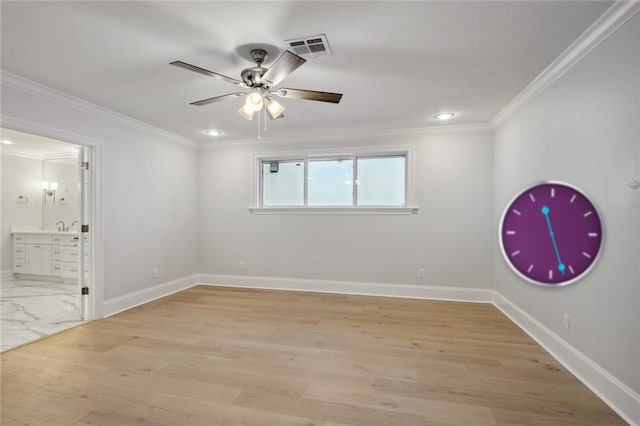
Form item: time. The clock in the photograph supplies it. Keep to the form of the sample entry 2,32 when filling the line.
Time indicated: 11,27
